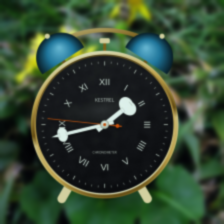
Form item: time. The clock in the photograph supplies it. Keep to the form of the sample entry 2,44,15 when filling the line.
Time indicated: 1,42,46
